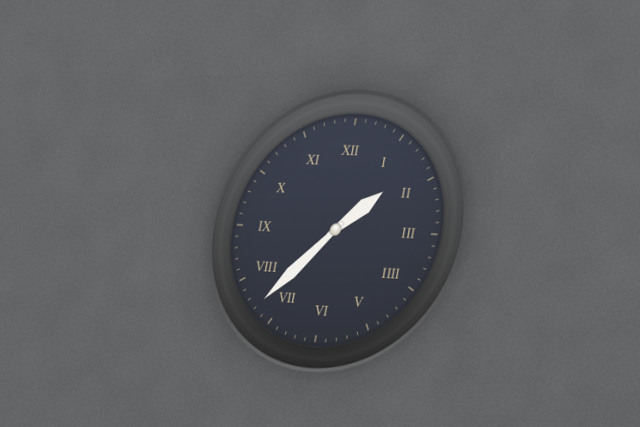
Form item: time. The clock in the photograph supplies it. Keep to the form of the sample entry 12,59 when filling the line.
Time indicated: 1,37
